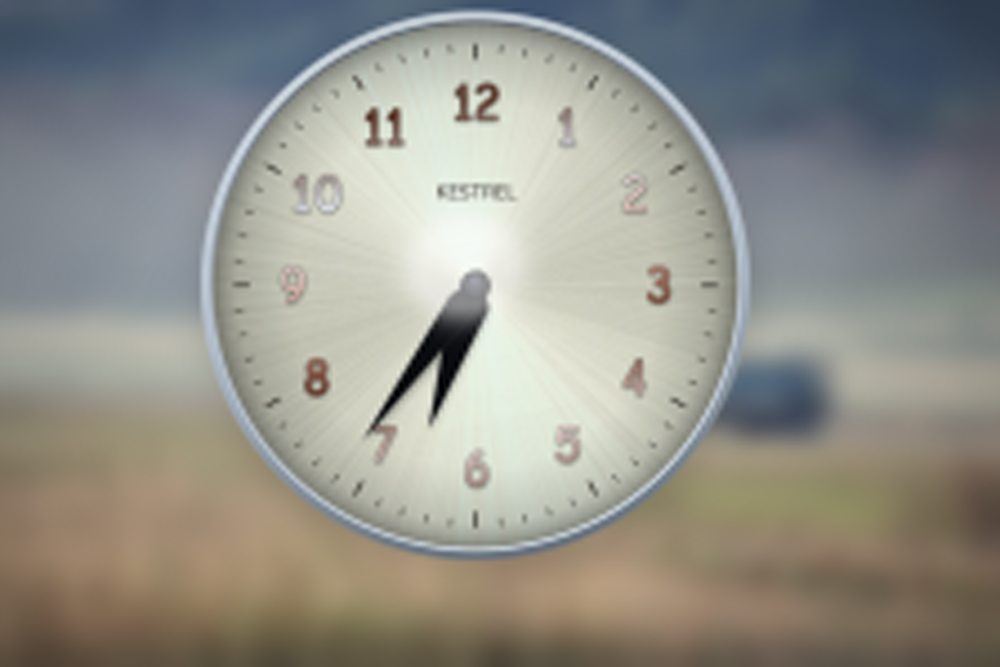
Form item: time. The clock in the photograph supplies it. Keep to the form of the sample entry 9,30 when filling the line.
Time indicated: 6,36
